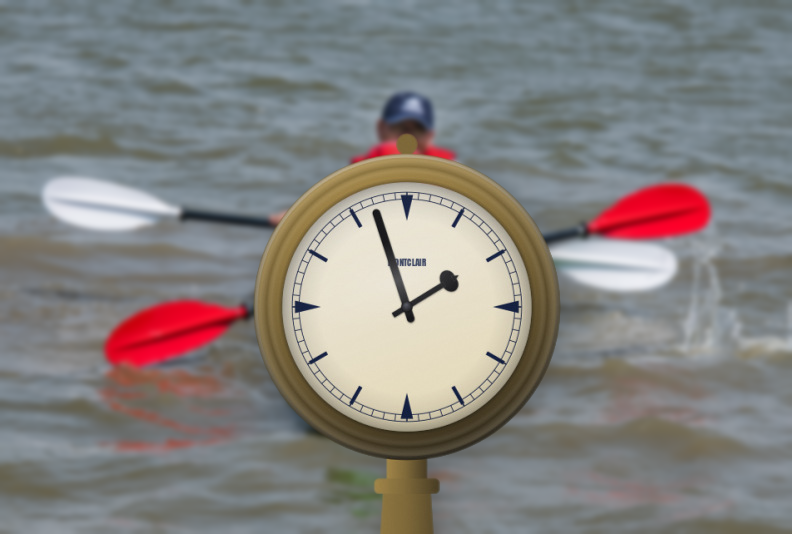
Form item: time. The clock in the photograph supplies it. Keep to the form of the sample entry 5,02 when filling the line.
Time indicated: 1,57
